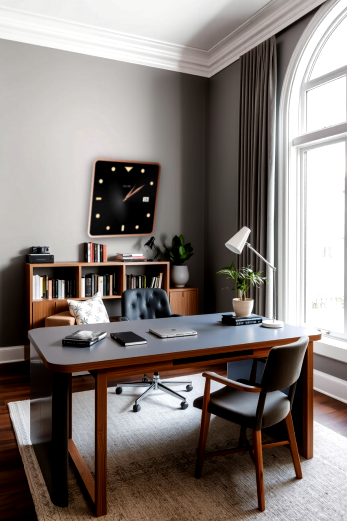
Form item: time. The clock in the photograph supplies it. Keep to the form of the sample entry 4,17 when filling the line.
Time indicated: 1,09
